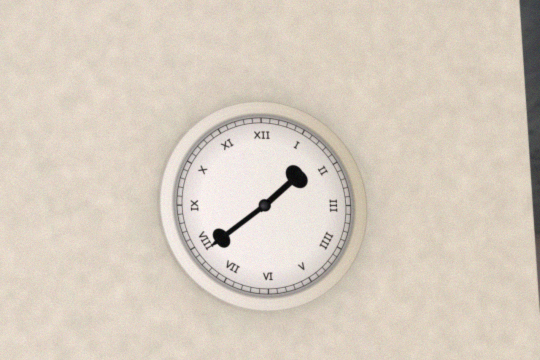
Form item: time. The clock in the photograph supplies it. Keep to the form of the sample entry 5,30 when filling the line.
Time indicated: 1,39
